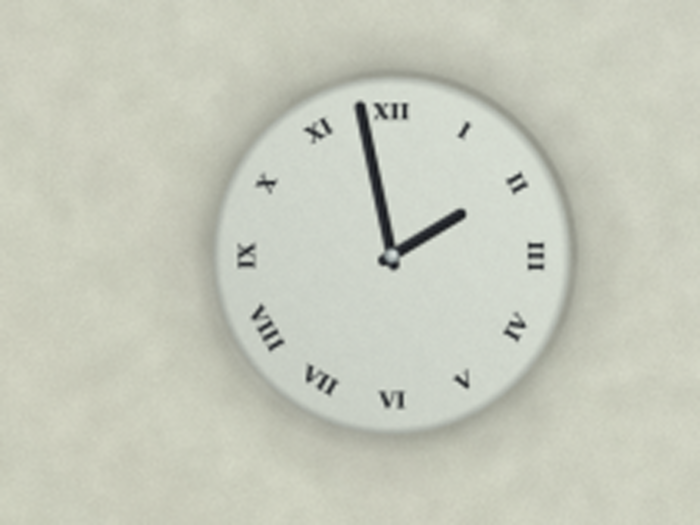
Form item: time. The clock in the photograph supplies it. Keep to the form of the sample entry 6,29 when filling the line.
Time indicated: 1,58
